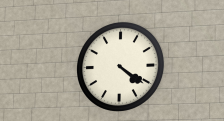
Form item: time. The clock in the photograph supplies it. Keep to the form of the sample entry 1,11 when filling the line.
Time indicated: 4,21
